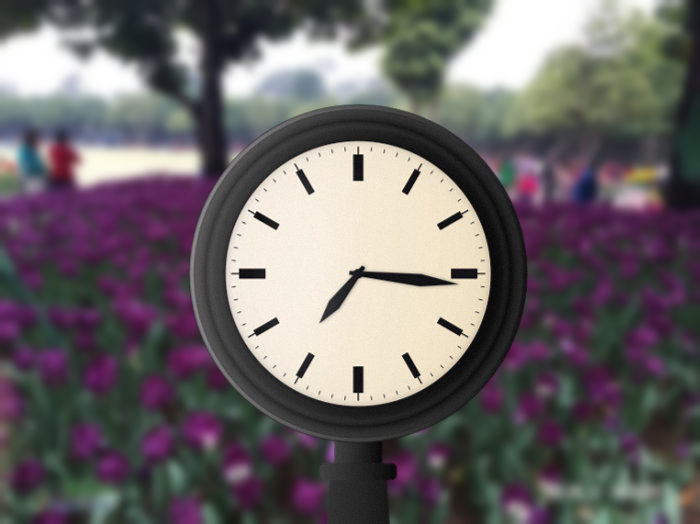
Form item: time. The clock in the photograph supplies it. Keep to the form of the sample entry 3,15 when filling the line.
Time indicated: 7,16
